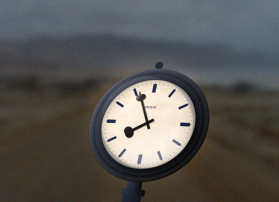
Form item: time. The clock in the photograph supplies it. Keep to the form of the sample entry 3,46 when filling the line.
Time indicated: 7,56
